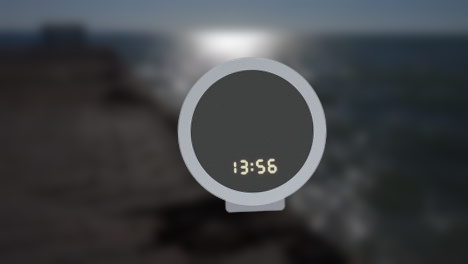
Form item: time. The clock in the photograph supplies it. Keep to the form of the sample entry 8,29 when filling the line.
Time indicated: 13,56
